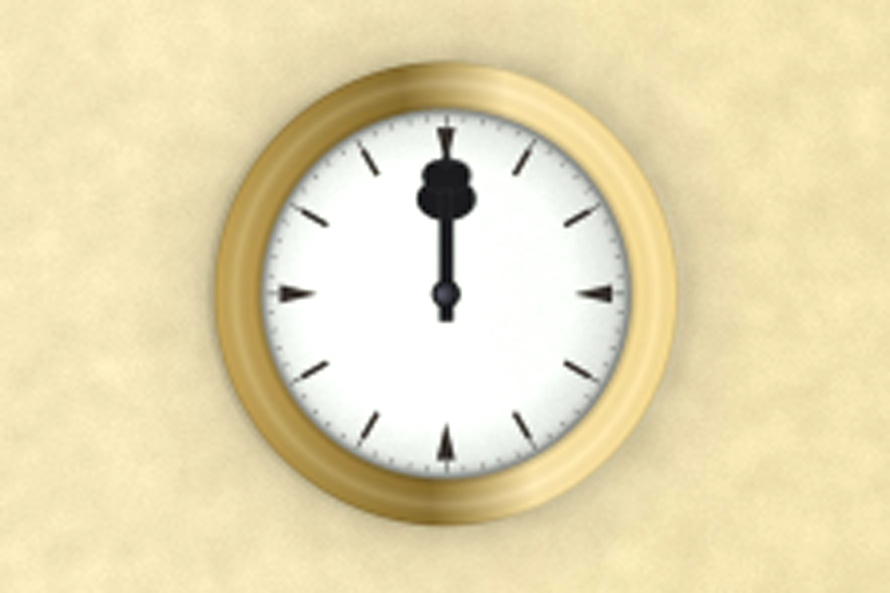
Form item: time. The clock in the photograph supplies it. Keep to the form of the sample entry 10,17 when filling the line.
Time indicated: 12,00
